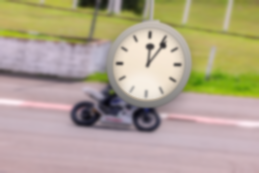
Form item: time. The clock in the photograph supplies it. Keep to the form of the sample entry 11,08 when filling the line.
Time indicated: 12,06
